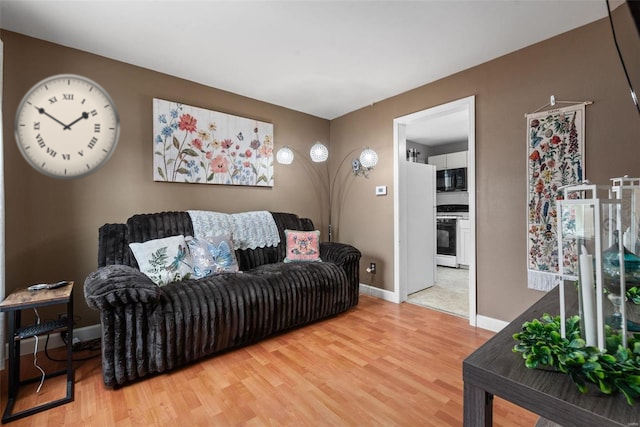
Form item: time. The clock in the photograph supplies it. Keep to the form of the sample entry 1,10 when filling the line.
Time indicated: 1,50
